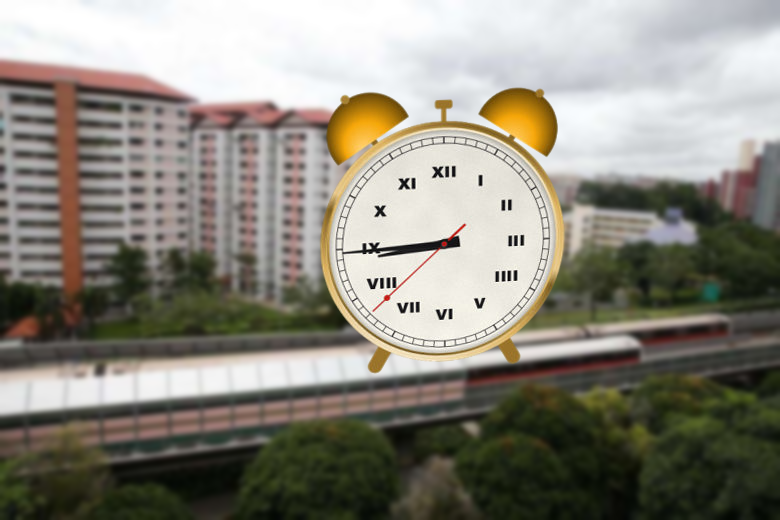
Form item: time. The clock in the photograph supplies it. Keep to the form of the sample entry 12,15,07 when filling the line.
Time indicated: 8,44,38
